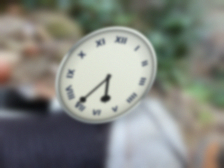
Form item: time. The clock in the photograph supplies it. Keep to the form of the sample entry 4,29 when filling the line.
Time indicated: 5,36
